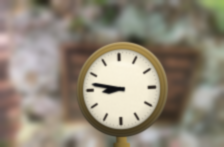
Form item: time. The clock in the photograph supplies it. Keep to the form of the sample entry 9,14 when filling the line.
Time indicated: 8,47
